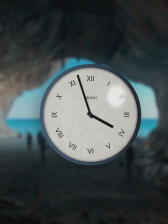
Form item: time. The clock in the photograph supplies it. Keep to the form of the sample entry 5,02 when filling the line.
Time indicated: 3,57
